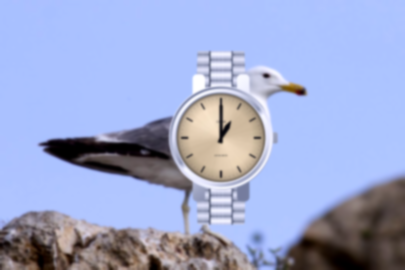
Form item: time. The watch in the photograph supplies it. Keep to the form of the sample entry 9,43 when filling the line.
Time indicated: 1,00
